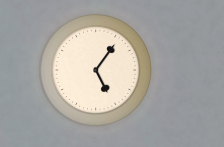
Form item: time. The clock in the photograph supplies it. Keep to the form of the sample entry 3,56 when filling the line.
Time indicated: 5,06
